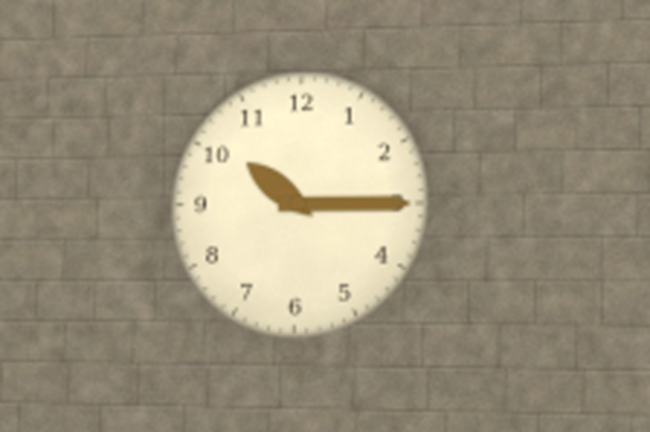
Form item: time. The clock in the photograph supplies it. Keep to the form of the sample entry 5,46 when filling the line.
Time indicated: 10,15
